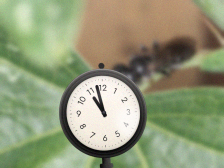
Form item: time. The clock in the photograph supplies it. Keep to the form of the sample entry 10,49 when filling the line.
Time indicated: 10,58
